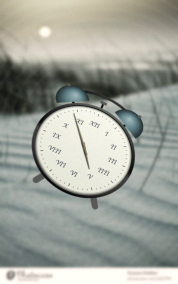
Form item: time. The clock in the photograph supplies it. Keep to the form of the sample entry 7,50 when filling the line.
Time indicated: 4,54
